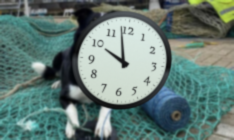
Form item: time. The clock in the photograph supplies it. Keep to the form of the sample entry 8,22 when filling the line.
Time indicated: 9,58
